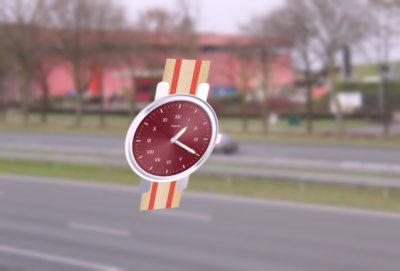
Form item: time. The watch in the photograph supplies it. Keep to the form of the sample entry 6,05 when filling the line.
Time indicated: 1,20
